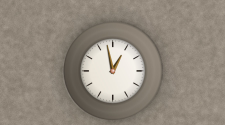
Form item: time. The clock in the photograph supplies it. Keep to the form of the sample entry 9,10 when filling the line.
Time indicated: 12,58
